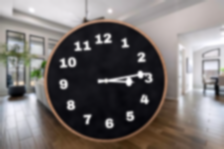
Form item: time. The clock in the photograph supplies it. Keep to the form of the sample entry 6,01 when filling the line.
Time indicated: 3,14
